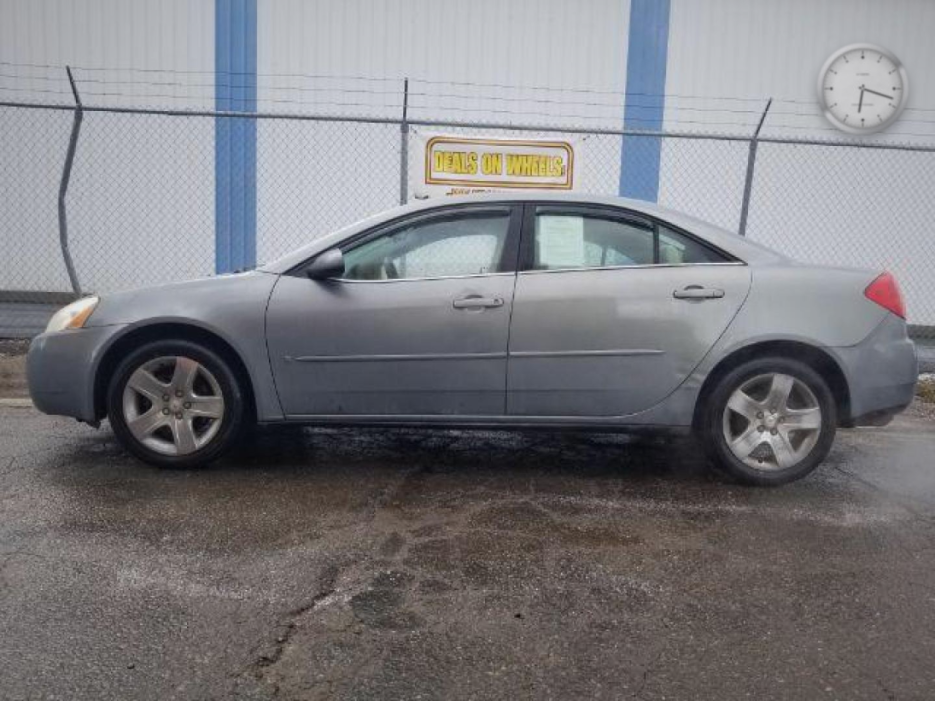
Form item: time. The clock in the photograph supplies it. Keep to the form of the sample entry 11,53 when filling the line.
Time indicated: 6,18
